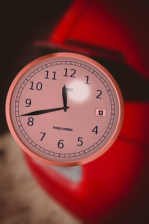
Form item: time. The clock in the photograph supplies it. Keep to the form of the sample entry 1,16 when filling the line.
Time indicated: 11,42
